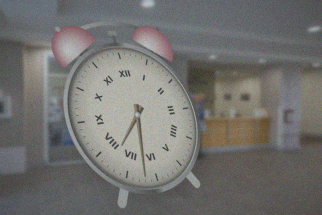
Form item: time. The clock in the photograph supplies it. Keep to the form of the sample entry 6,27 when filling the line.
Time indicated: 7,32
